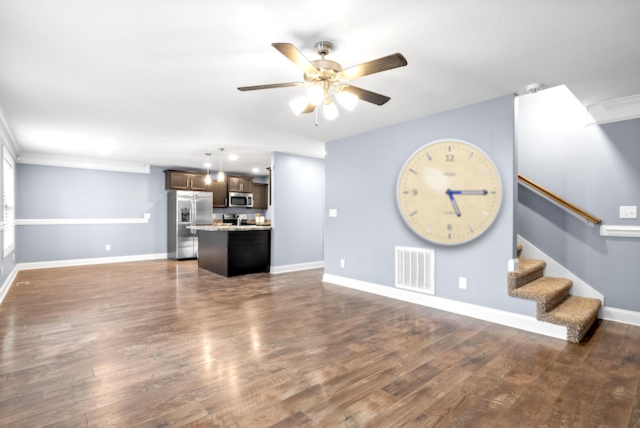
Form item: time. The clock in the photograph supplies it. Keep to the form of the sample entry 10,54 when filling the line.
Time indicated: 5,15
